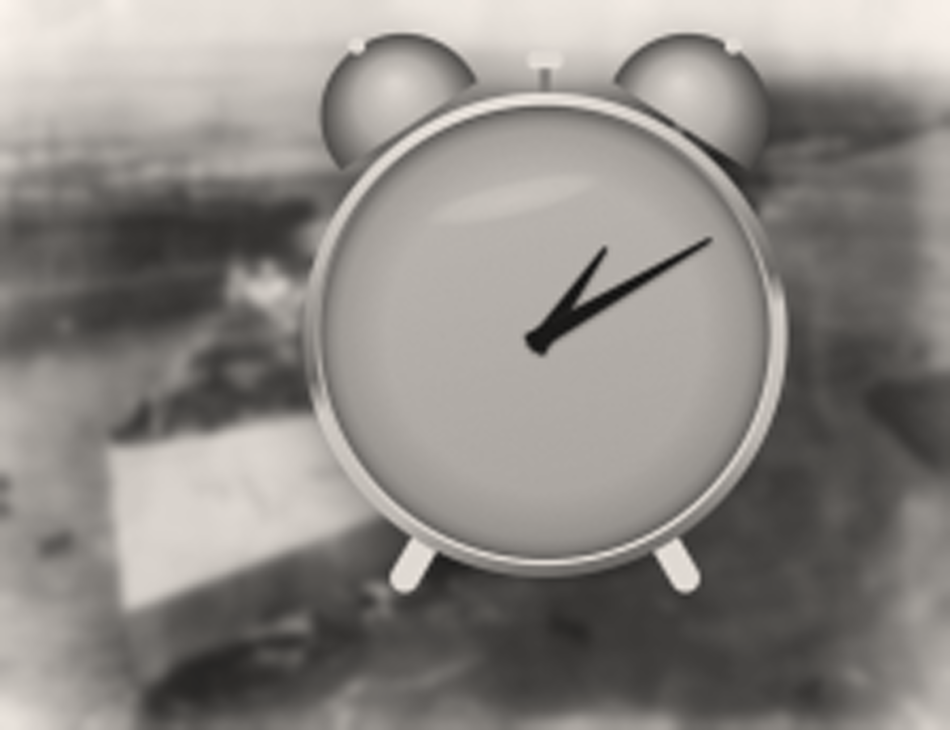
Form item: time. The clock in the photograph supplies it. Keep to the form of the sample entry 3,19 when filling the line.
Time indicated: 1,10
